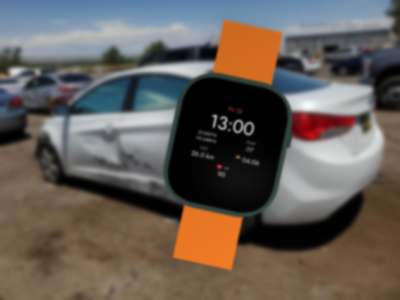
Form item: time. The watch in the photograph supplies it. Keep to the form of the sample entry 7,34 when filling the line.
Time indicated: 13,00
